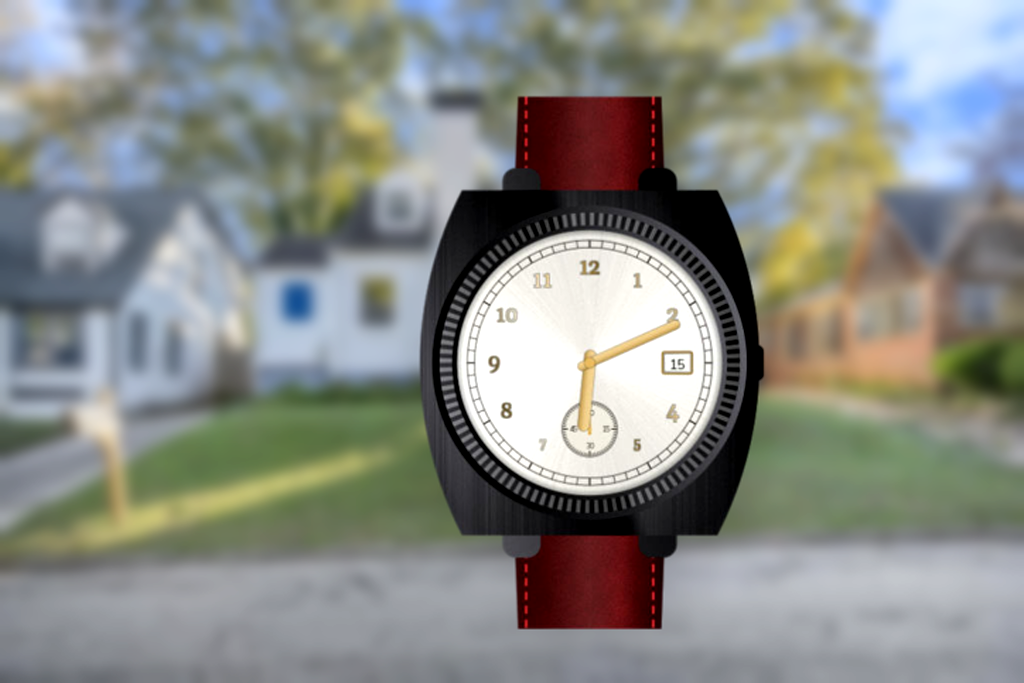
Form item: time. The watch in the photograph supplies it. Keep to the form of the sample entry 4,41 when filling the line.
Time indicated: 6,11
